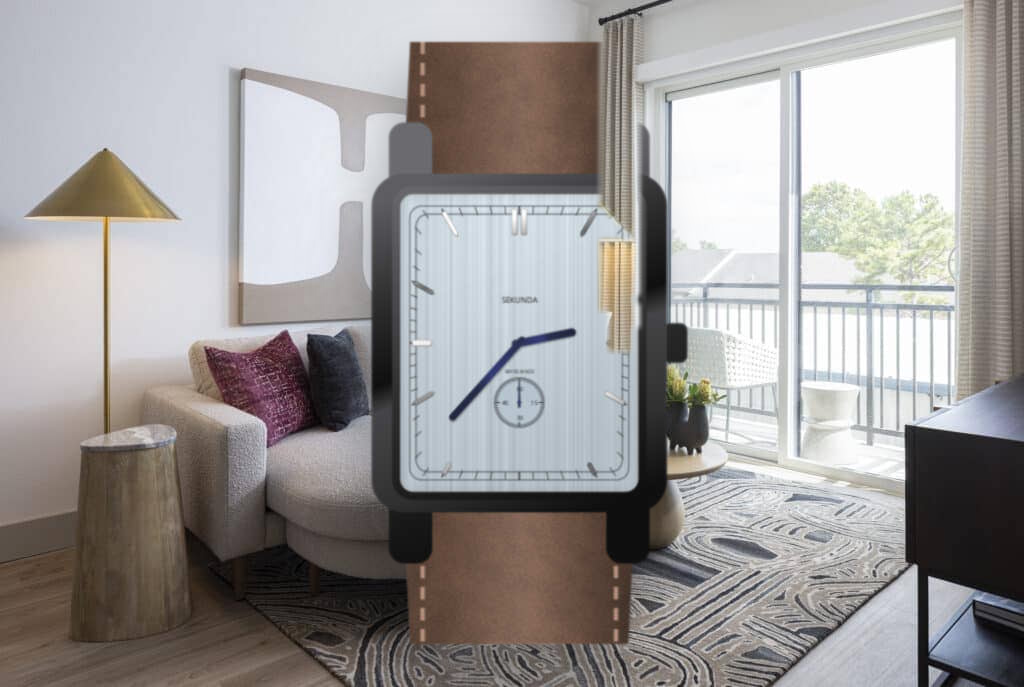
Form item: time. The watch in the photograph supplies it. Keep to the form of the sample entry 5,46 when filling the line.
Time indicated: 2,37
